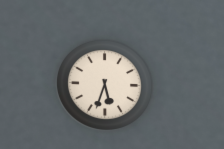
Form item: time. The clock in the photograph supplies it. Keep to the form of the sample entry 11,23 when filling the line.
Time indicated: 5,33
